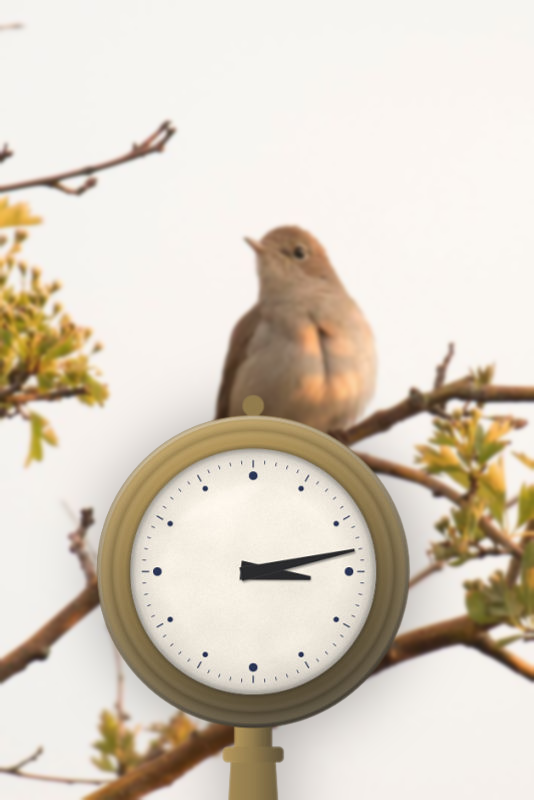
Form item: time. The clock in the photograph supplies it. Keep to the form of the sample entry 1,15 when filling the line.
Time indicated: 3,13
